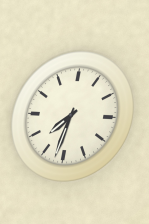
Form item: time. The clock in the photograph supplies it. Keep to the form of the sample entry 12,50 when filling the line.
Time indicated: 7,32
